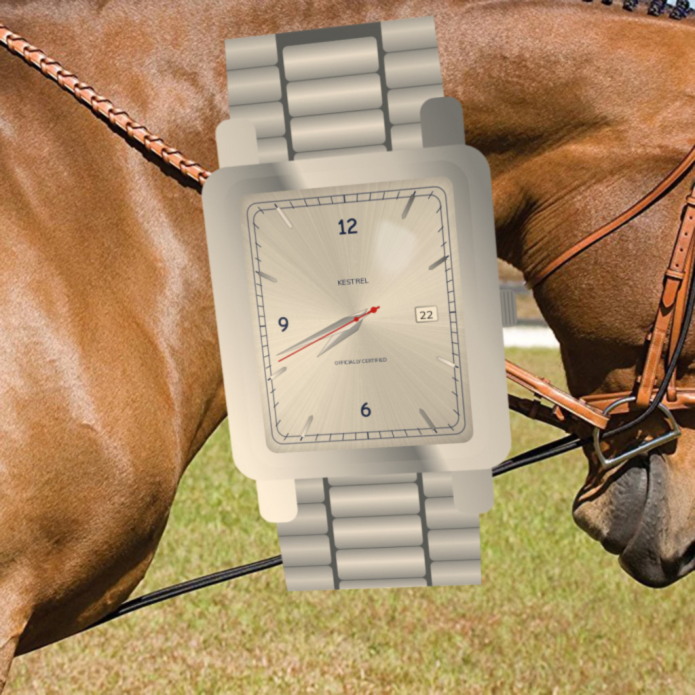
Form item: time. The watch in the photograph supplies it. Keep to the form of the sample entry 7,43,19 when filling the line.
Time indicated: 7,41,41
